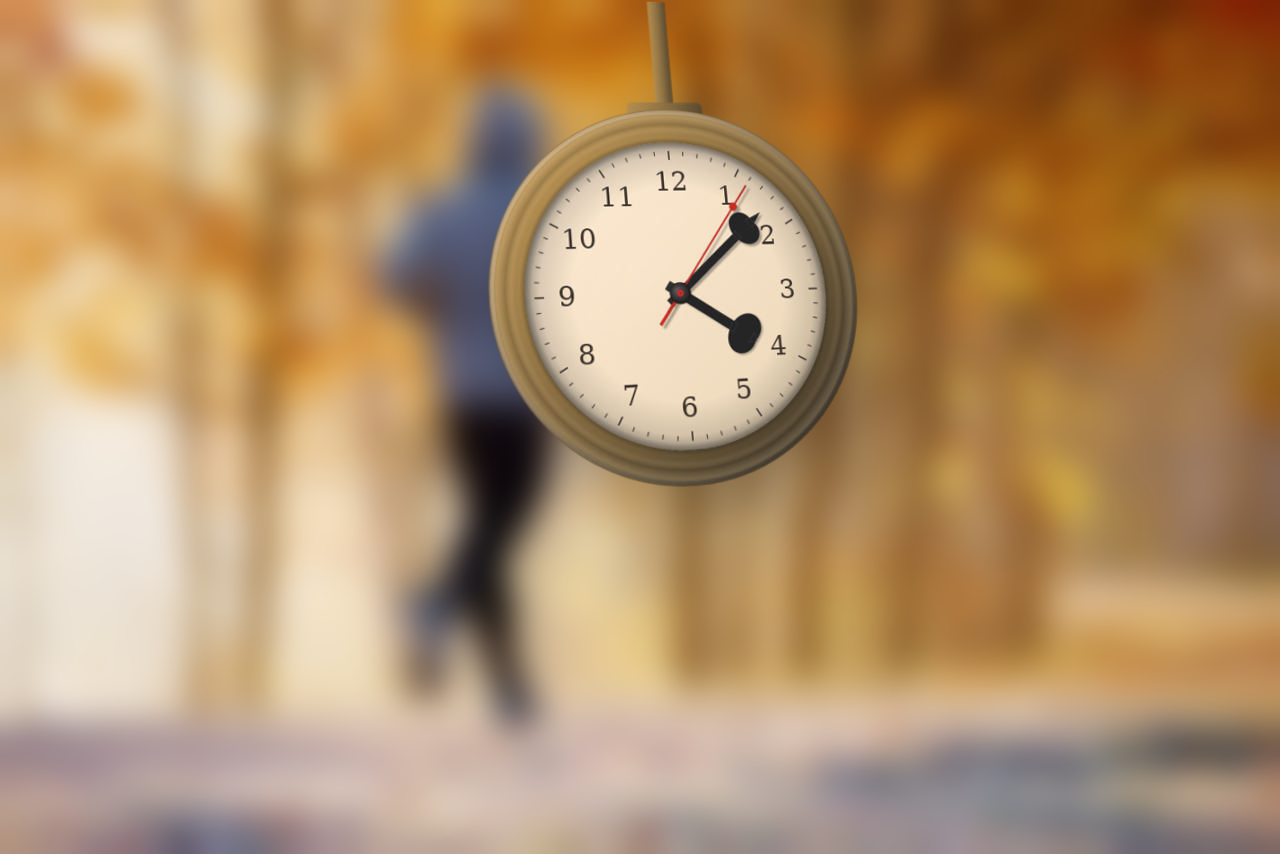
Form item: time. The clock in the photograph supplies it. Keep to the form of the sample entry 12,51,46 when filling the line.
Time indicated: 4,08,06
